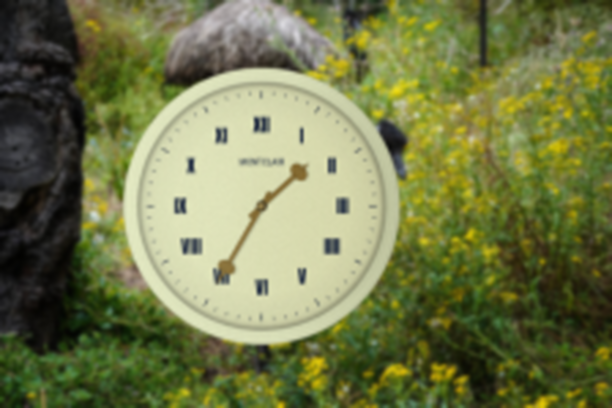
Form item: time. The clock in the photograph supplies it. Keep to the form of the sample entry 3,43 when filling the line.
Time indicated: 1,35
